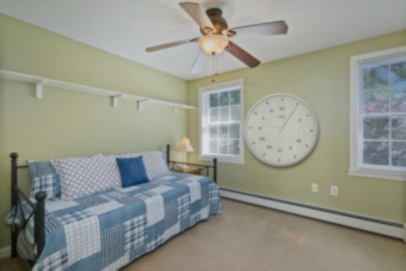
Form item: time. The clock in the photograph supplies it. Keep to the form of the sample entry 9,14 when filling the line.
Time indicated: 9,05
